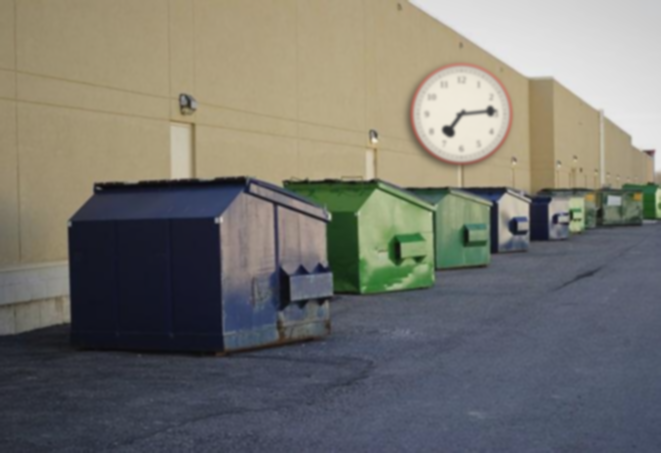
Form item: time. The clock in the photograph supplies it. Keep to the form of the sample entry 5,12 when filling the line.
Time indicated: 7,14
